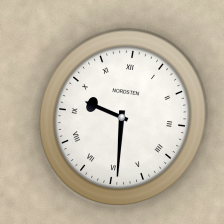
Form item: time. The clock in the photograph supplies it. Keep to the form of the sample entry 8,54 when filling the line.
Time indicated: 9,29
